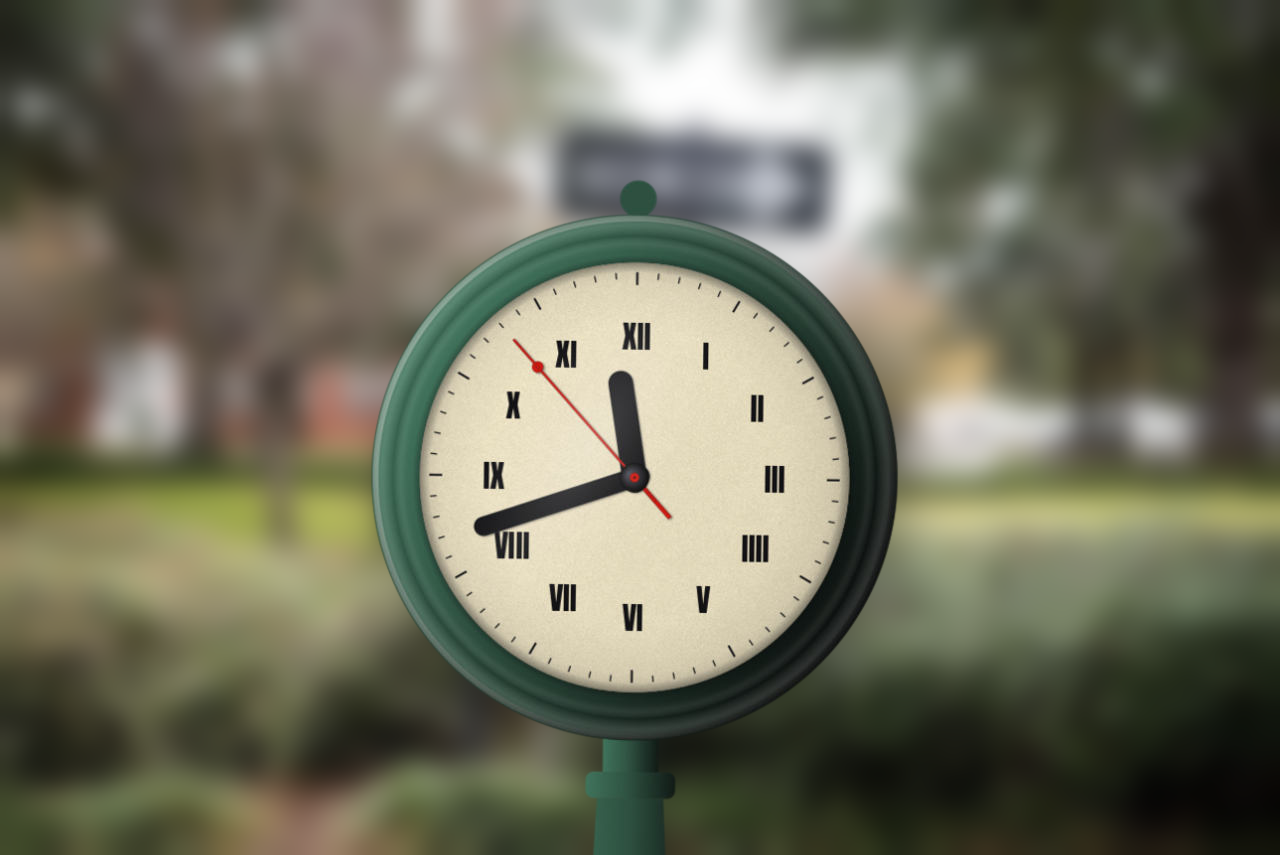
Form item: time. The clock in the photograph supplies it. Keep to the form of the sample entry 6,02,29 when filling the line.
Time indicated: 11,41,53
